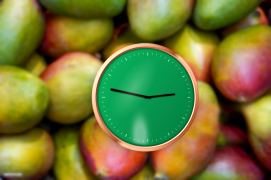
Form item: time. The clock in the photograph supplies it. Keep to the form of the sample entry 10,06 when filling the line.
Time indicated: 2,47
